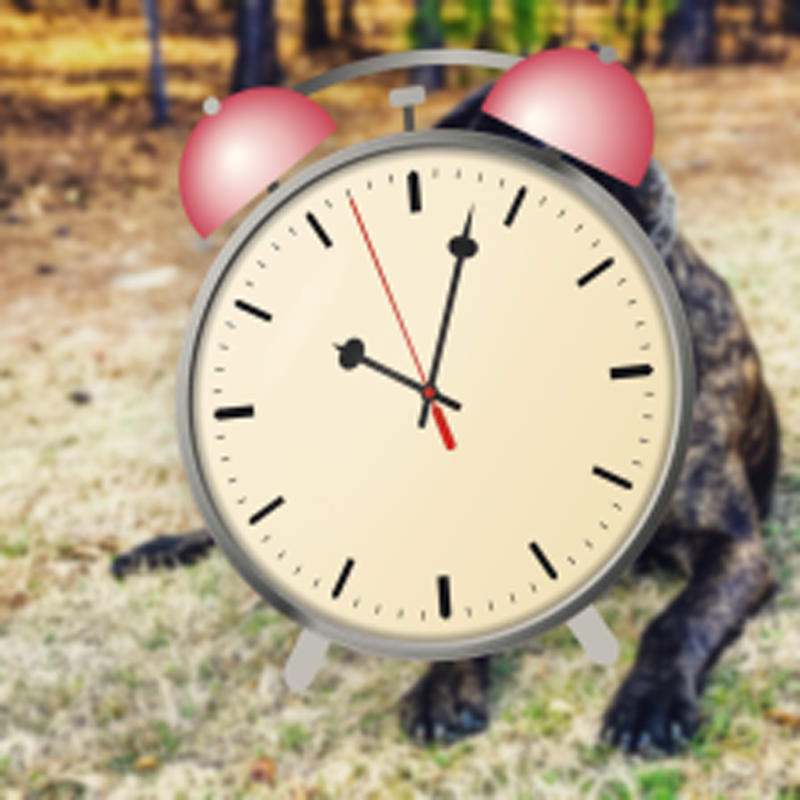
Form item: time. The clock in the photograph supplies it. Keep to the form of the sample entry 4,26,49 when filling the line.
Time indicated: 10,02,57
